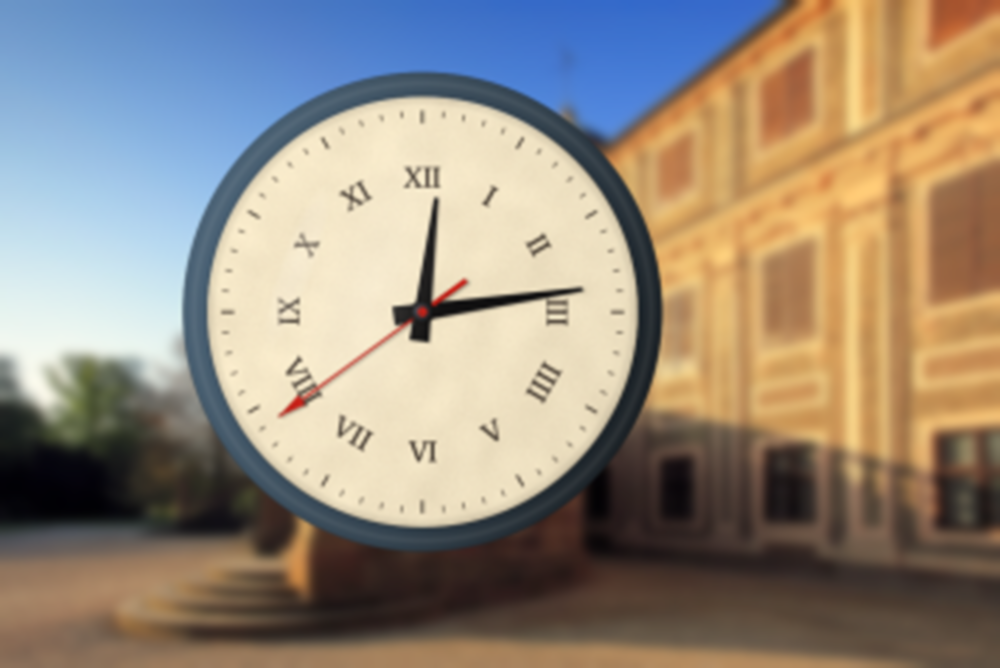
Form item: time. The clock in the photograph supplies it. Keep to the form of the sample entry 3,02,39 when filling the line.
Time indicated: 12,13,39
